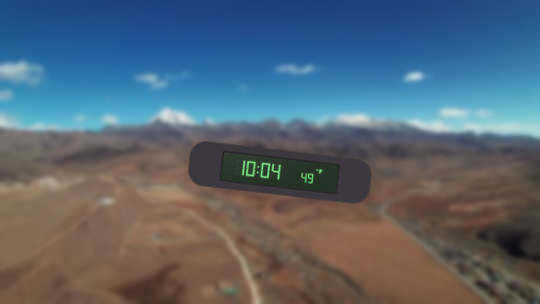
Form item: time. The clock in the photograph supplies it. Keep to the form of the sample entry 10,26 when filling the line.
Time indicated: 10,04
